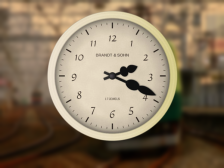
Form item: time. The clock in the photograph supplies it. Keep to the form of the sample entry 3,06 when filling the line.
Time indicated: 2,19
